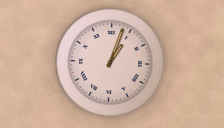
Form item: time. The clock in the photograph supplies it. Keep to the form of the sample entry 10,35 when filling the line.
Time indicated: 1,03
